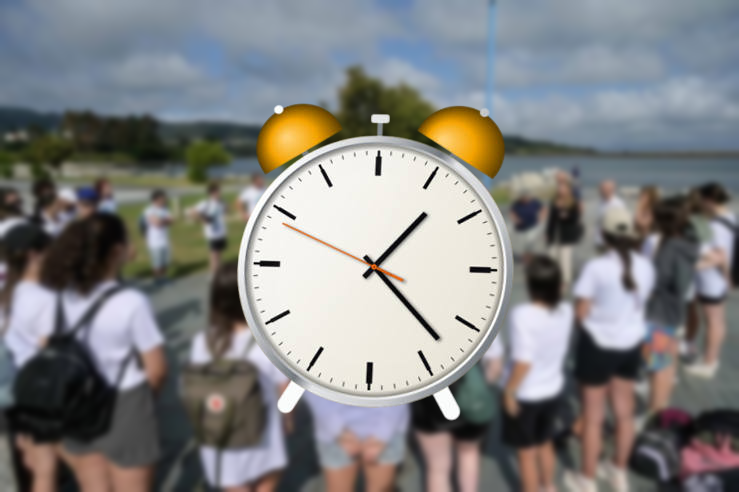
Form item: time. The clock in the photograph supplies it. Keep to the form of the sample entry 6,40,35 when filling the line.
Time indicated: 1,22,49
